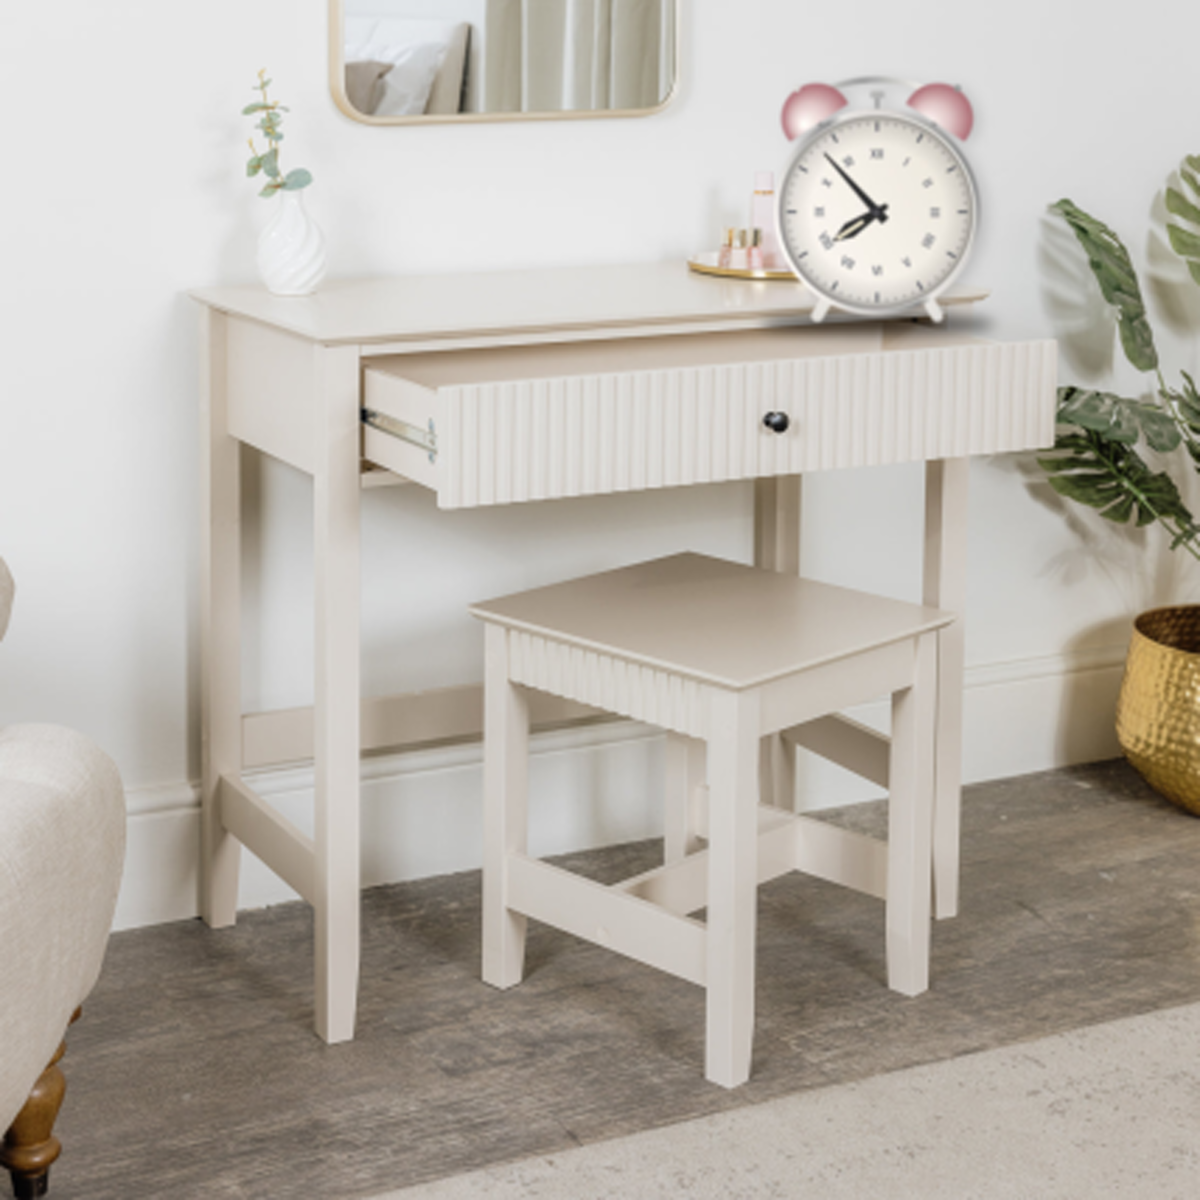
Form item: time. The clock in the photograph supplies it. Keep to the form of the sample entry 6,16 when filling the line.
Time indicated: 7,53
